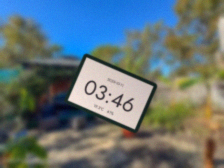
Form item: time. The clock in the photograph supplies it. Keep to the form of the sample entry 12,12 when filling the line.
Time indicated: 3,46
